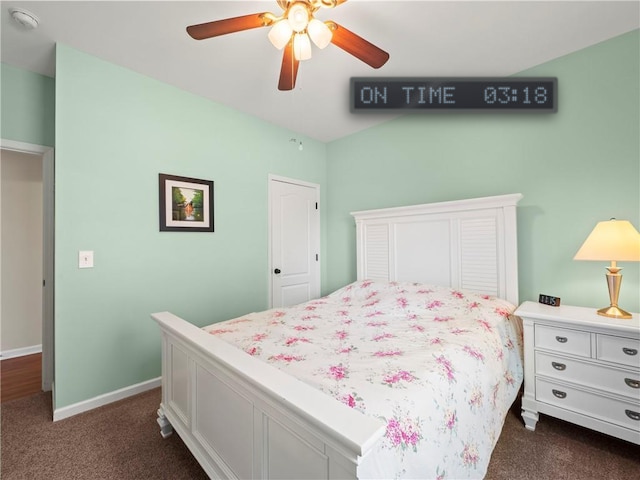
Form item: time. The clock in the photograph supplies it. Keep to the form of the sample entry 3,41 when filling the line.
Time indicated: 3,18
